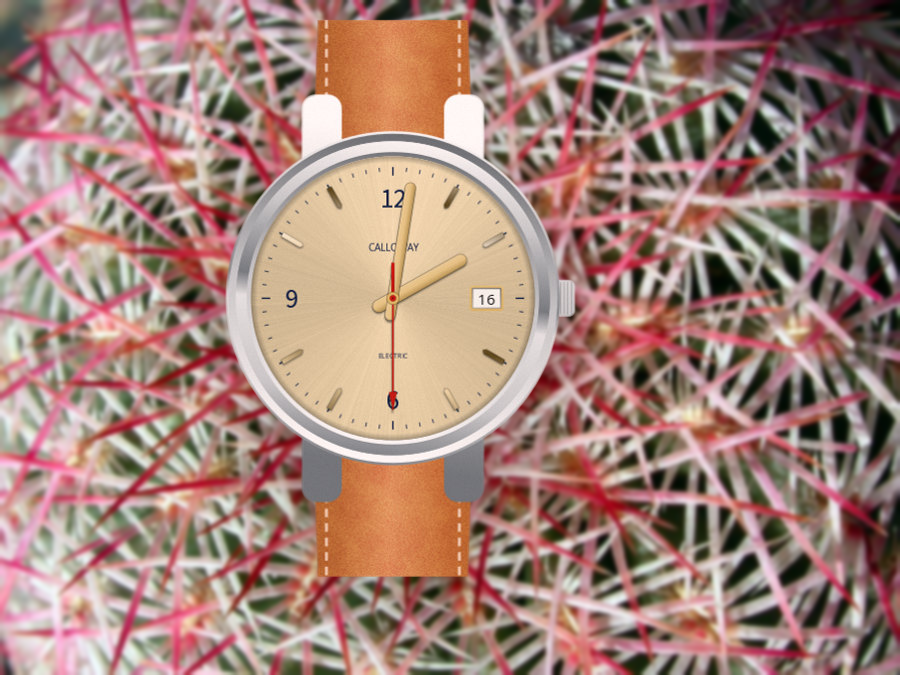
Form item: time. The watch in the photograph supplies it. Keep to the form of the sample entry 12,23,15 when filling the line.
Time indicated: 2,01,30
